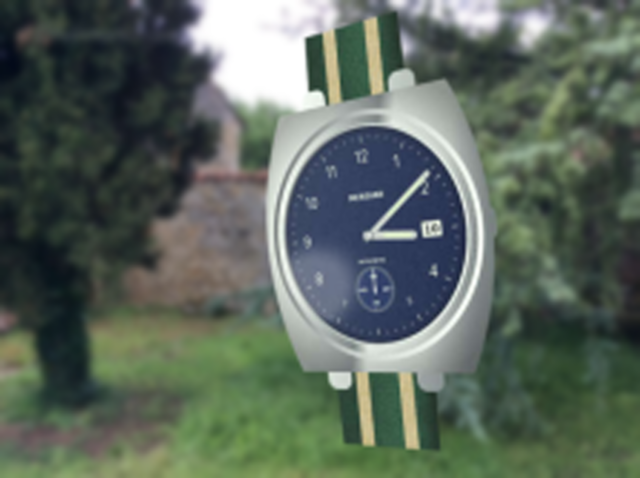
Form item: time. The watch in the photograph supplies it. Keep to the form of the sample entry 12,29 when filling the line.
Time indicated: 3,09
